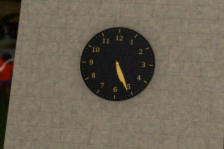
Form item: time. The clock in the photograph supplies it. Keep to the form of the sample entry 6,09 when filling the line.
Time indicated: 5,26
